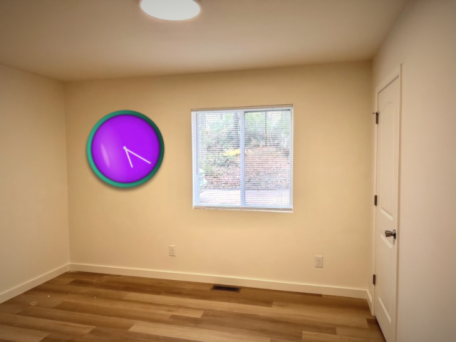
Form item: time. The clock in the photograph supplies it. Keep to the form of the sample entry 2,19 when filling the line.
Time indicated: 5,20
